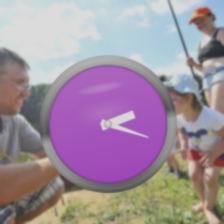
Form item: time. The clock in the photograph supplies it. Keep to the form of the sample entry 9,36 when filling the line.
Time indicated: 2,18
